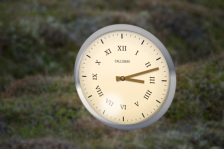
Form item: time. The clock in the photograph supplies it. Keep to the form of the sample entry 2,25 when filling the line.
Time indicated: 3,12
